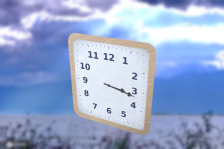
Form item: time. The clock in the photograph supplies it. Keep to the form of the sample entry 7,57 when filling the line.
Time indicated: 3,17
